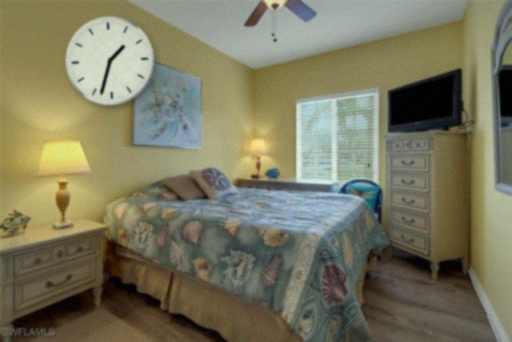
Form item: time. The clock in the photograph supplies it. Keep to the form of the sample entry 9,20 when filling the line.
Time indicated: 1,33
